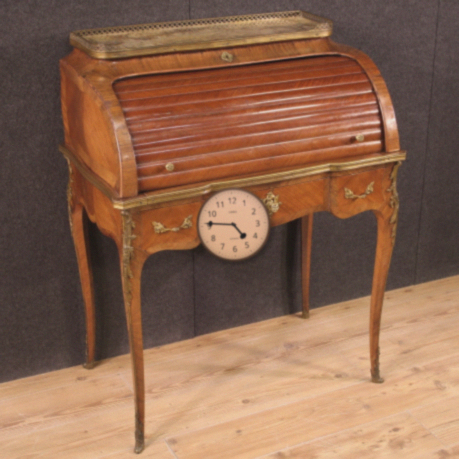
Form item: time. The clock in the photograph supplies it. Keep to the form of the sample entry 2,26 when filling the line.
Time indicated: 4,46
